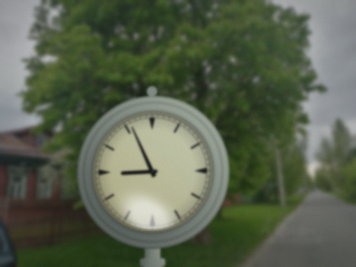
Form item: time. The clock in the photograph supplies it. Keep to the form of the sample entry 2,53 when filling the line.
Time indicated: 8,56
